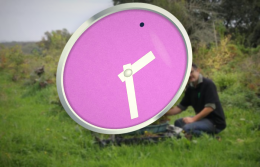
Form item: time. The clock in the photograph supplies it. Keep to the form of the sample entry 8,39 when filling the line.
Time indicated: 1,26
